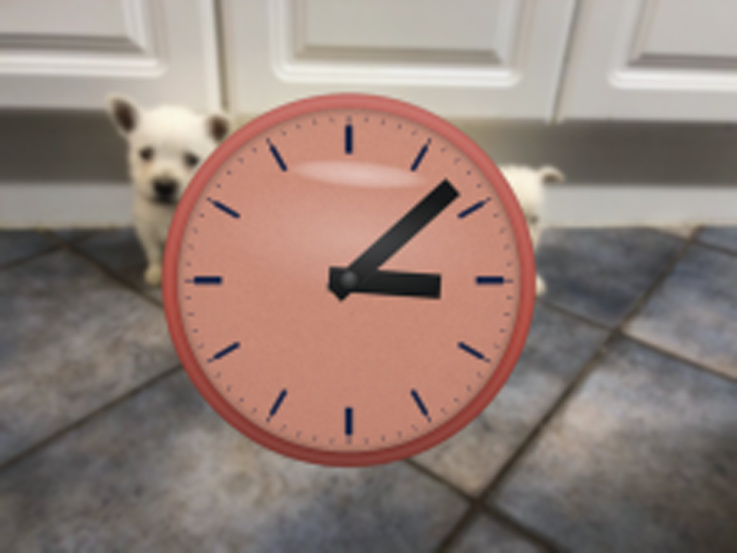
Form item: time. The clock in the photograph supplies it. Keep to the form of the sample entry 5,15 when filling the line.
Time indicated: 3,08
